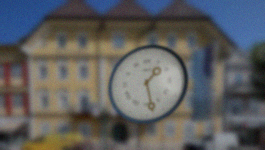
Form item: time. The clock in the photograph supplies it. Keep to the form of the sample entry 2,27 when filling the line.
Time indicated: 1,28
